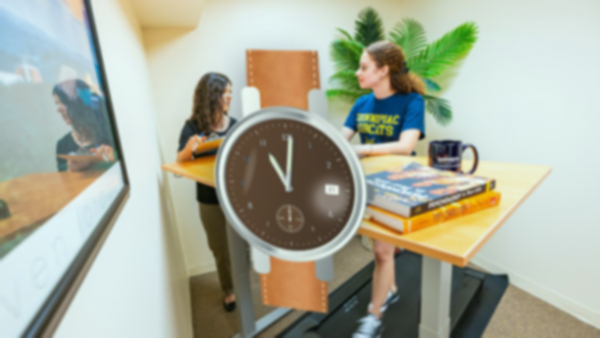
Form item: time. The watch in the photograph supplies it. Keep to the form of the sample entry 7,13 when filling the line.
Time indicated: 11,01
